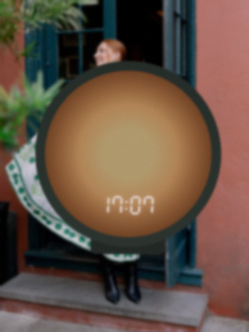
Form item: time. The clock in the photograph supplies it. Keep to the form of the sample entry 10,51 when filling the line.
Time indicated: 17,07
